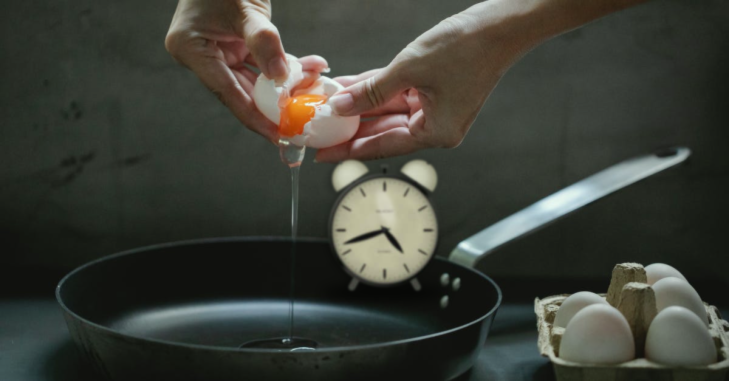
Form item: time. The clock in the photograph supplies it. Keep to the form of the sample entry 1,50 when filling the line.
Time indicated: 4,42
